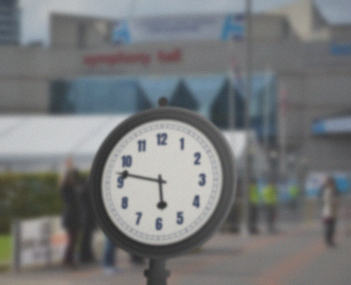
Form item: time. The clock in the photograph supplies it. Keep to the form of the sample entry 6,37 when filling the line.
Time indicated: 5,47
